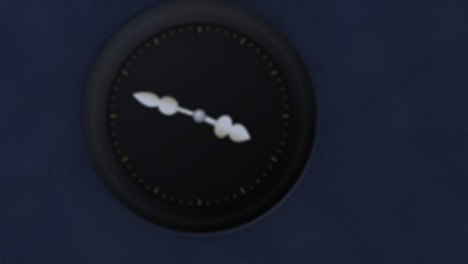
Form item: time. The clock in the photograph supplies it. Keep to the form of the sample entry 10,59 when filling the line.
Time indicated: 3,48
